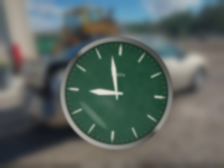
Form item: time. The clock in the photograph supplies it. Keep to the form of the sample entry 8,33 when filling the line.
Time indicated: 8,58
